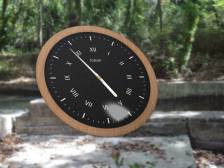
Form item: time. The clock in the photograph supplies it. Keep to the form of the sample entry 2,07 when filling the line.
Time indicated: 4,54
